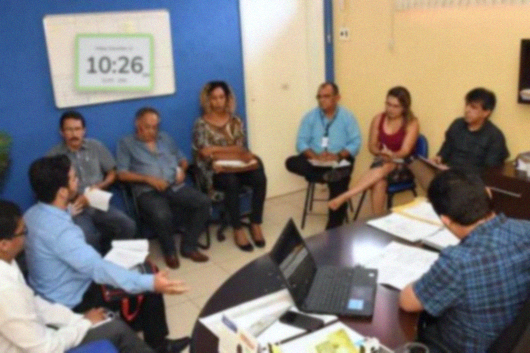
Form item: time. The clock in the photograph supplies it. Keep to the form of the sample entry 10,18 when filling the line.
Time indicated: 10,26
